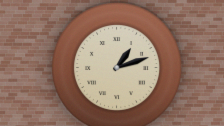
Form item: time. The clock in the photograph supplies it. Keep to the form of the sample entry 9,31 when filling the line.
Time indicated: 1,12
